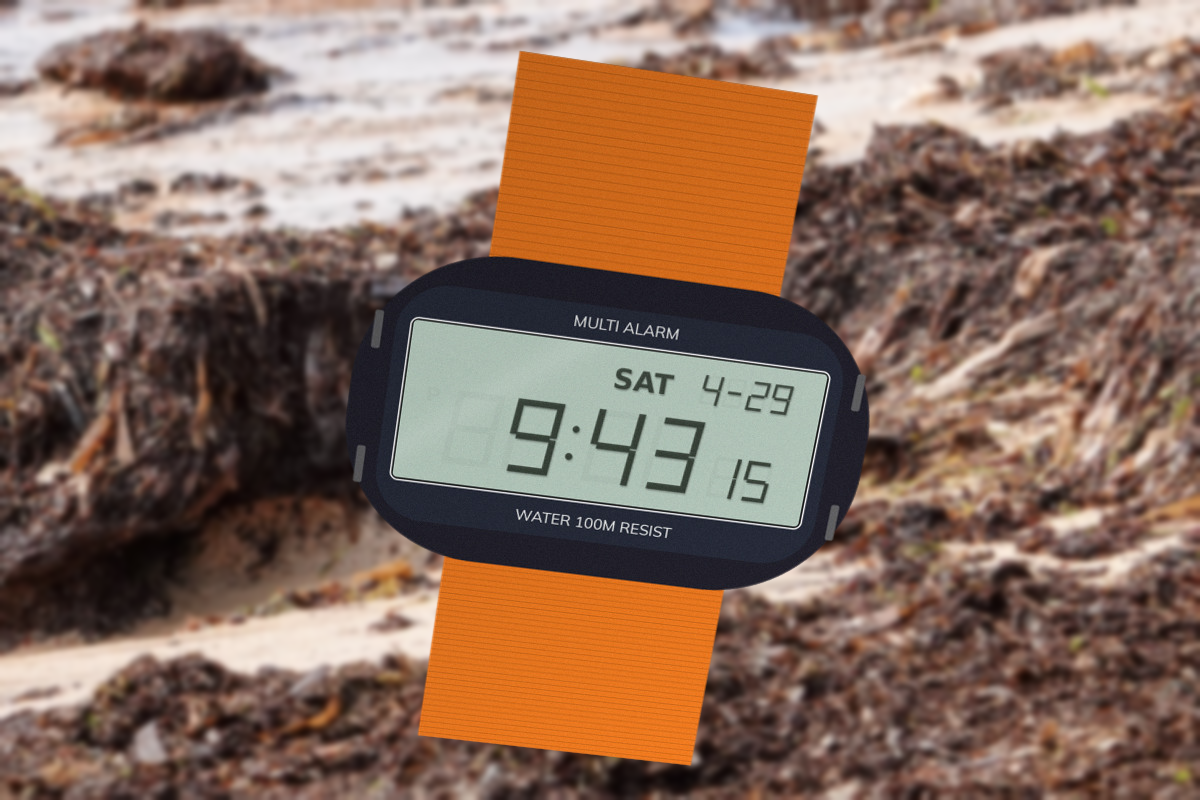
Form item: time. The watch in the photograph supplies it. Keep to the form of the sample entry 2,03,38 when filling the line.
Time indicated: 9,43,15
